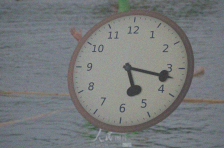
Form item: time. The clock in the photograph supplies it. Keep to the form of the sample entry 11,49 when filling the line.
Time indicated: 5,17
